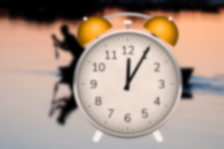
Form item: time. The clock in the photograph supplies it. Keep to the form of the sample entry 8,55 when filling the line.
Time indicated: 12,05
